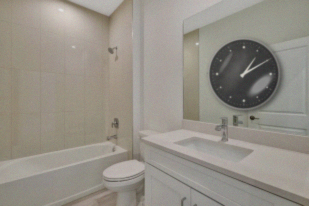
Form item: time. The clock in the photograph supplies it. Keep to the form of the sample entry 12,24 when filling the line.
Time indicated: 1,10
